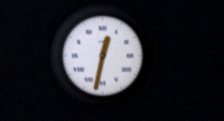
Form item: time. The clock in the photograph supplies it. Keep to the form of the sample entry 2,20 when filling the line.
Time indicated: 12,32
